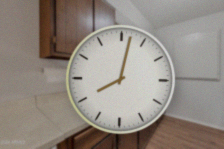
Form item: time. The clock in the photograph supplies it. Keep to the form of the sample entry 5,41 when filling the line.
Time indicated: 8,02
